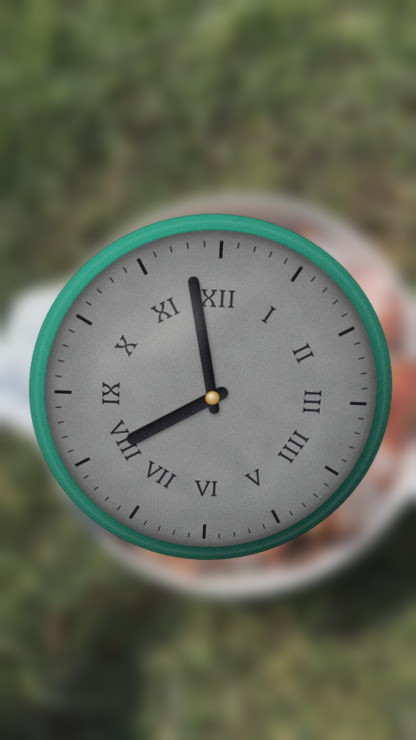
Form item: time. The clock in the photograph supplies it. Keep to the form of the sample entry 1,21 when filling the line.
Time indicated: 7,58
